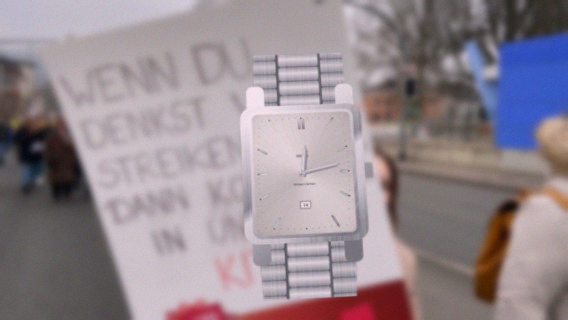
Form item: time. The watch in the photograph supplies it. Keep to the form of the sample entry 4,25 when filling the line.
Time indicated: 12,13
